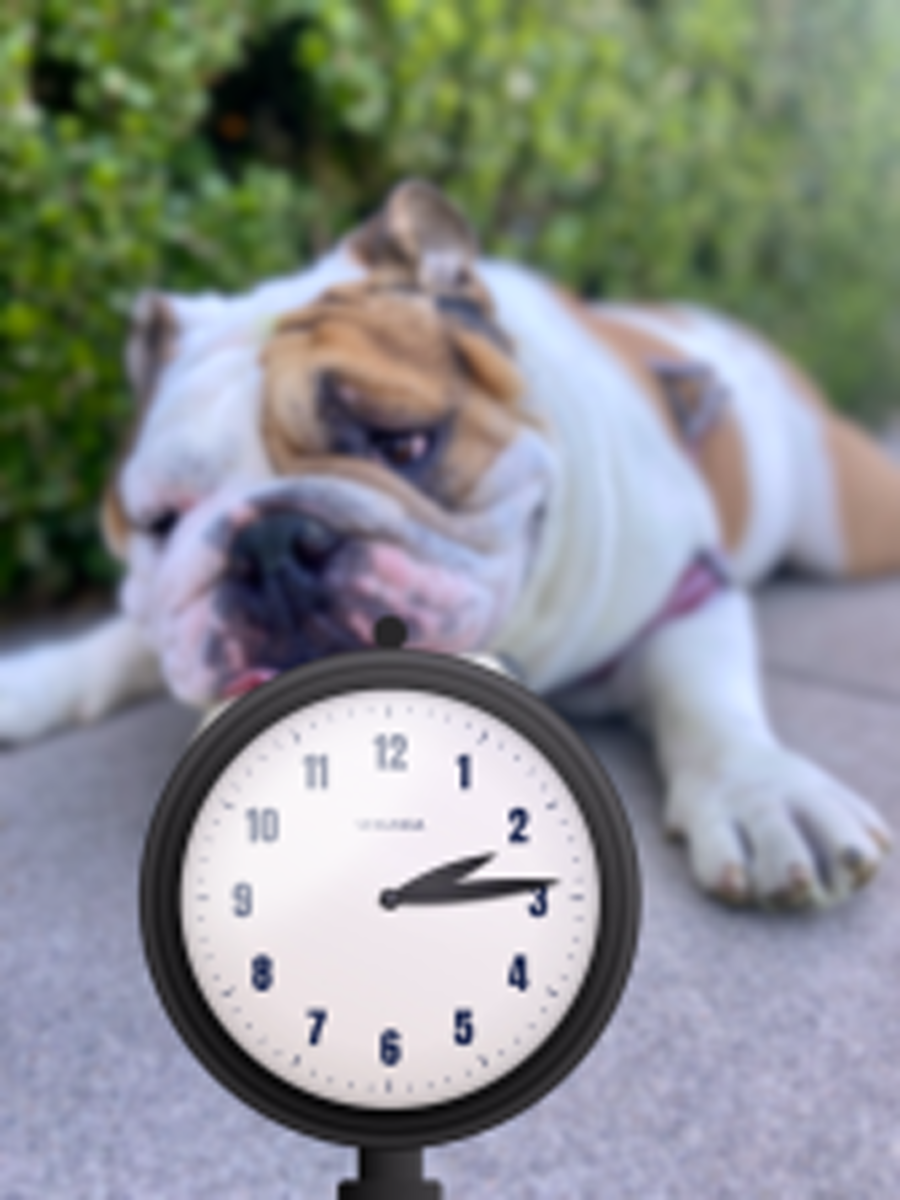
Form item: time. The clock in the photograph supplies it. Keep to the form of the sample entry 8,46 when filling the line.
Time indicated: 2,14
